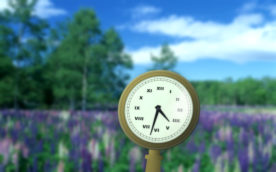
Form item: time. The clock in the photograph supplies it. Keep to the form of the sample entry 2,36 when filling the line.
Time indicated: 4,32
